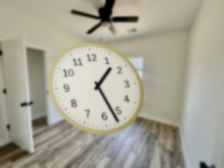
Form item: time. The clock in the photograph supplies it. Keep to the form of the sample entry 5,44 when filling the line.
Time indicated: 1,27
